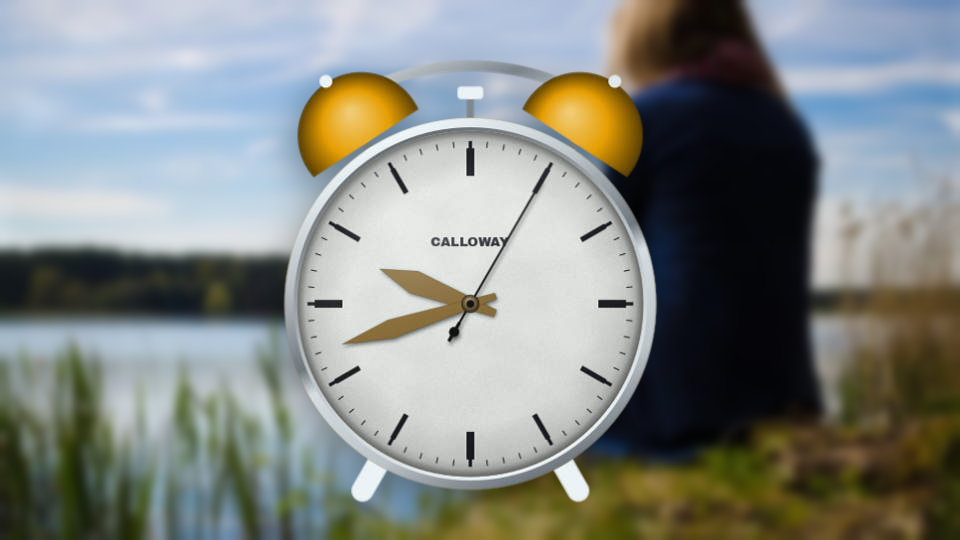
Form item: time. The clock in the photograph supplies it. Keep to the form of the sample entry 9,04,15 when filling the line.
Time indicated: 9,42,05
